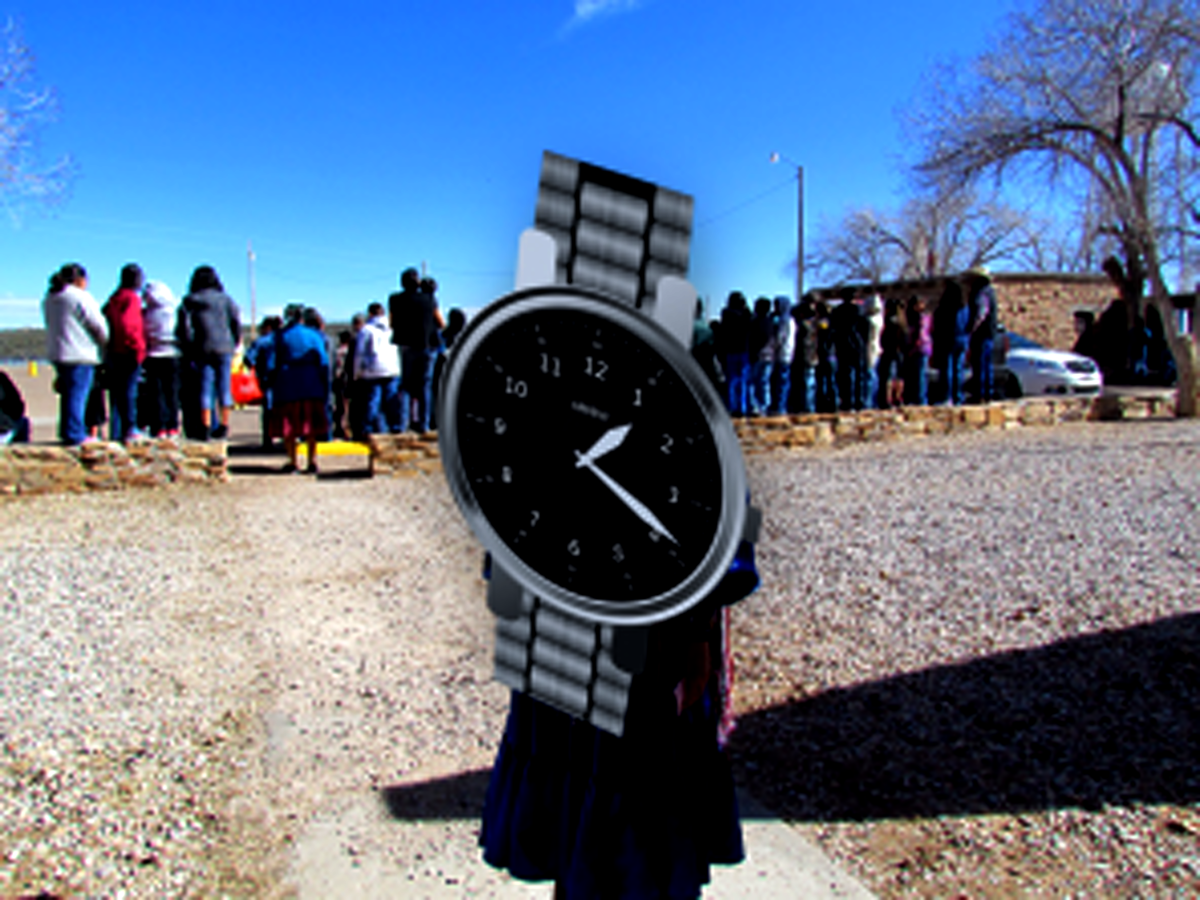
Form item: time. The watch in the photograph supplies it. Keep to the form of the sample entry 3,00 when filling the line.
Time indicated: 1,19
